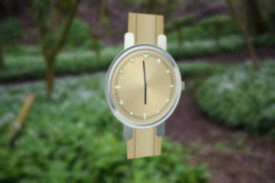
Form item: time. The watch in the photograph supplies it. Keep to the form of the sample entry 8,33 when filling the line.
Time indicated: 5,59
